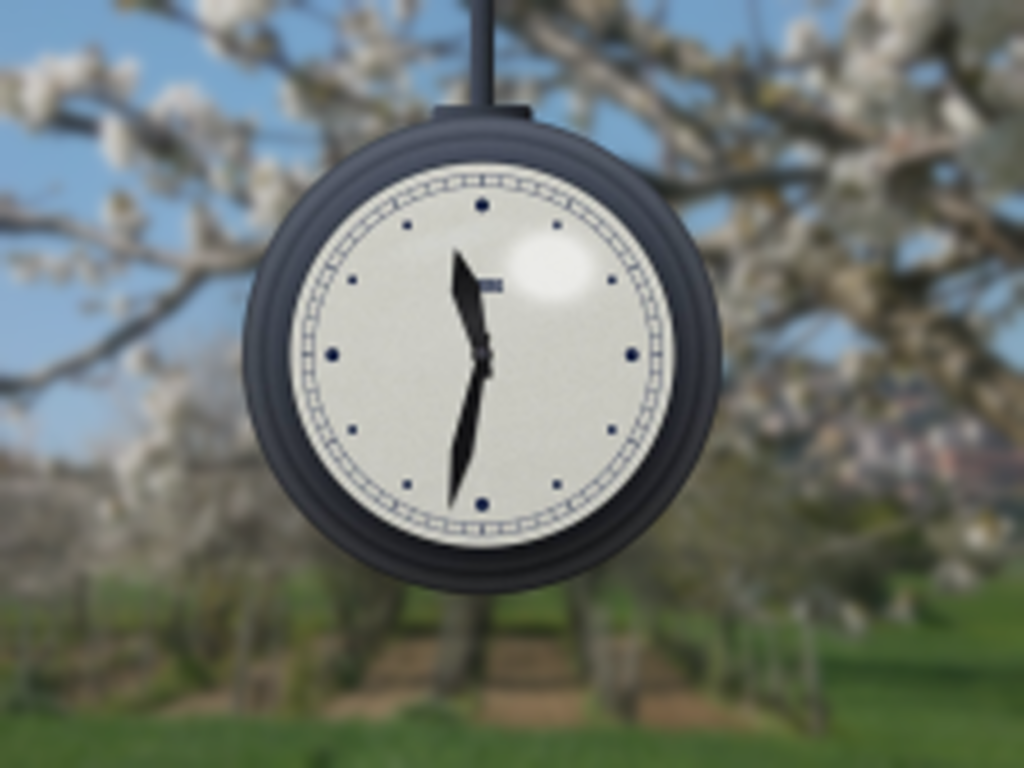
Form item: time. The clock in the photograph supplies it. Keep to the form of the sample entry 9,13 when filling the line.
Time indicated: 11,32
